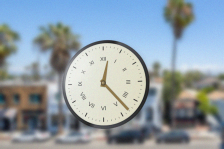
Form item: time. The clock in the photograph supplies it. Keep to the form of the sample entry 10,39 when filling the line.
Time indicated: 12,23
